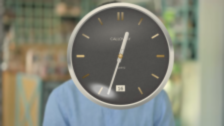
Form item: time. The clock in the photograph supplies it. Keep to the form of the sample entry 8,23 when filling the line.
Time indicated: 12,33
